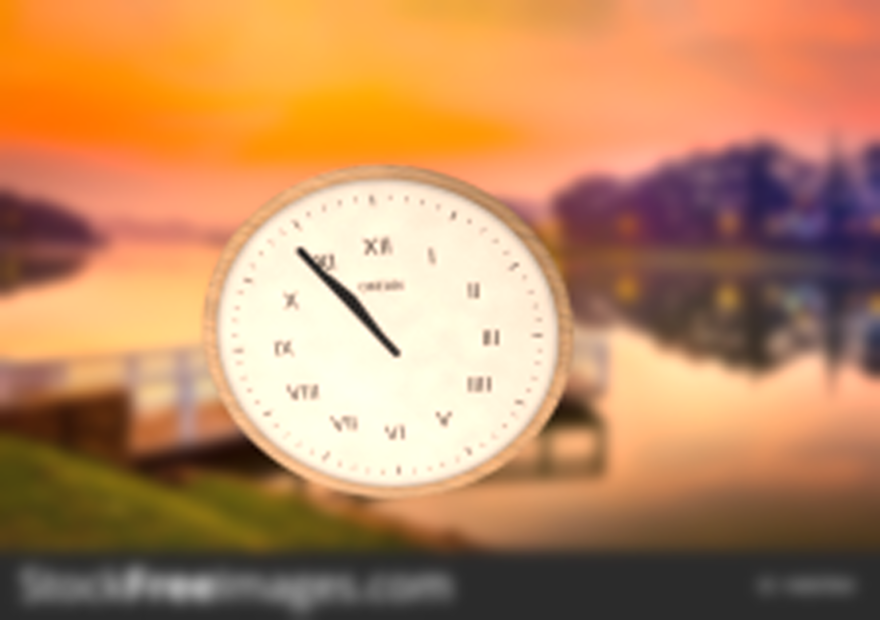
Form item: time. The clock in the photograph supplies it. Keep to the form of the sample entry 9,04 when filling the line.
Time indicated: 10,54
